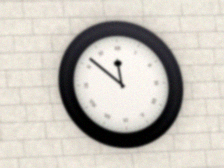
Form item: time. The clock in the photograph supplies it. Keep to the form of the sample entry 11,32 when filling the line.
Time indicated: 11,52
